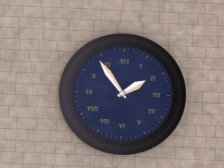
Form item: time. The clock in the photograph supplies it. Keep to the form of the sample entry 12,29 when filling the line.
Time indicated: 1,54
